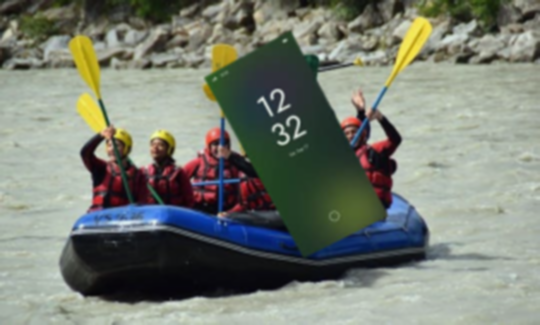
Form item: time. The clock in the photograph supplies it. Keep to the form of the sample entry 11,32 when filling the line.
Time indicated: 12,32
